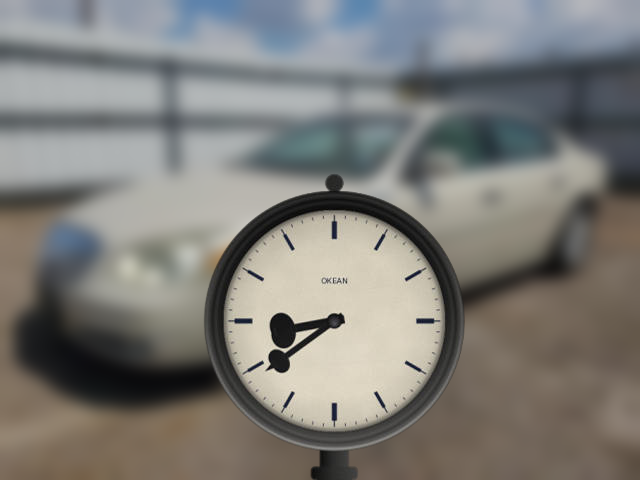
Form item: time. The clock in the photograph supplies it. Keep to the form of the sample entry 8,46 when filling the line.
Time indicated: 8,39
